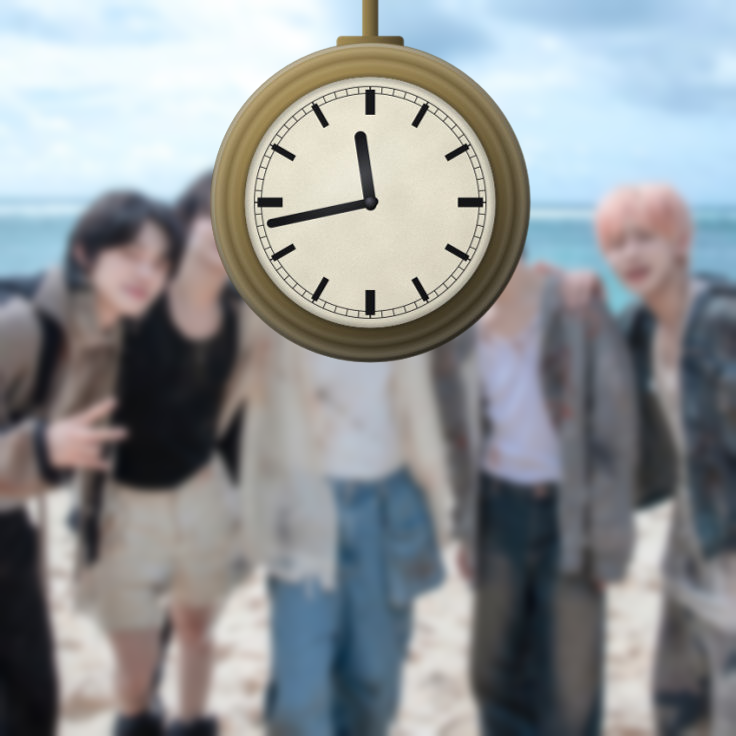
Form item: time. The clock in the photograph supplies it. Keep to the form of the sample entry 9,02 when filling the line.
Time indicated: 11,43
